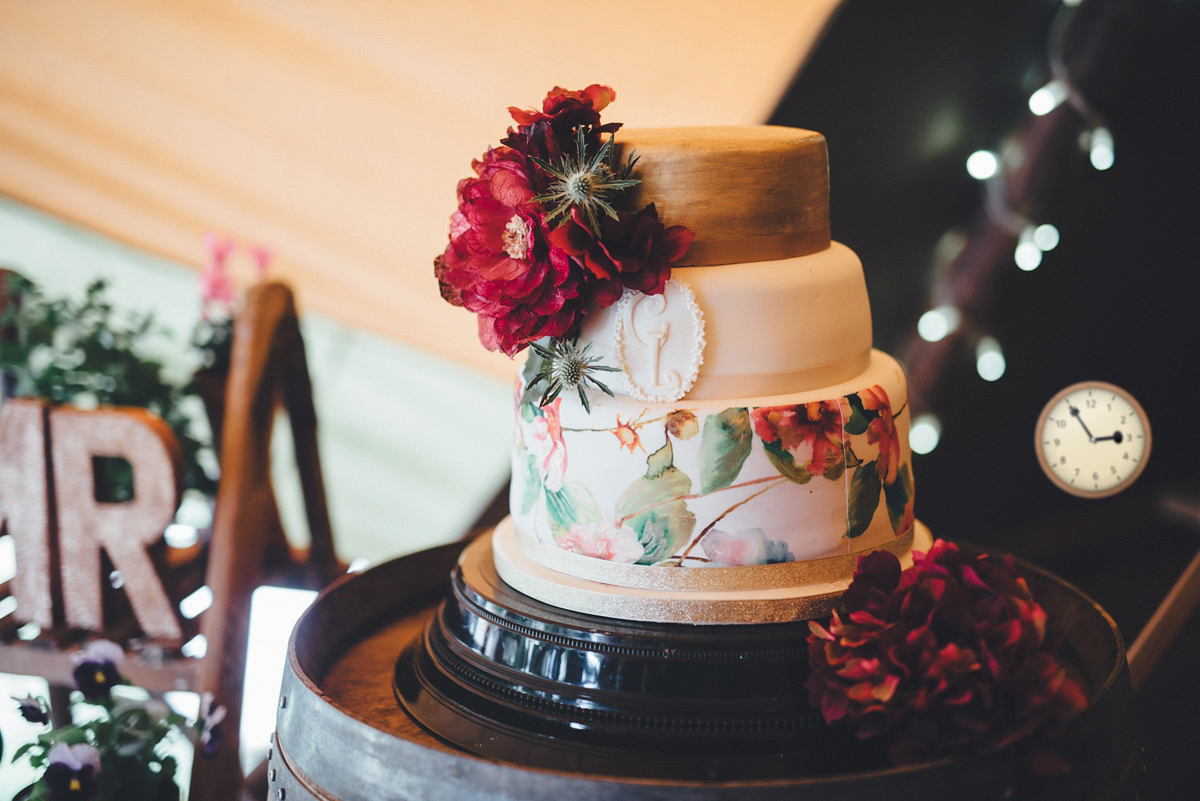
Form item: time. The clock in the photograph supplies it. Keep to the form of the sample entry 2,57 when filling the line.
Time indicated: 2,55
